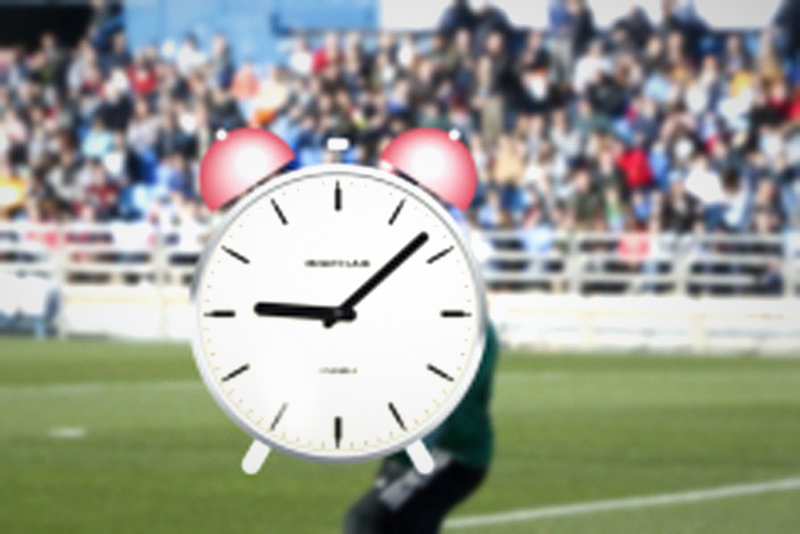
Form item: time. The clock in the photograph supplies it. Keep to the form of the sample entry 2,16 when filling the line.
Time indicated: 9,08
